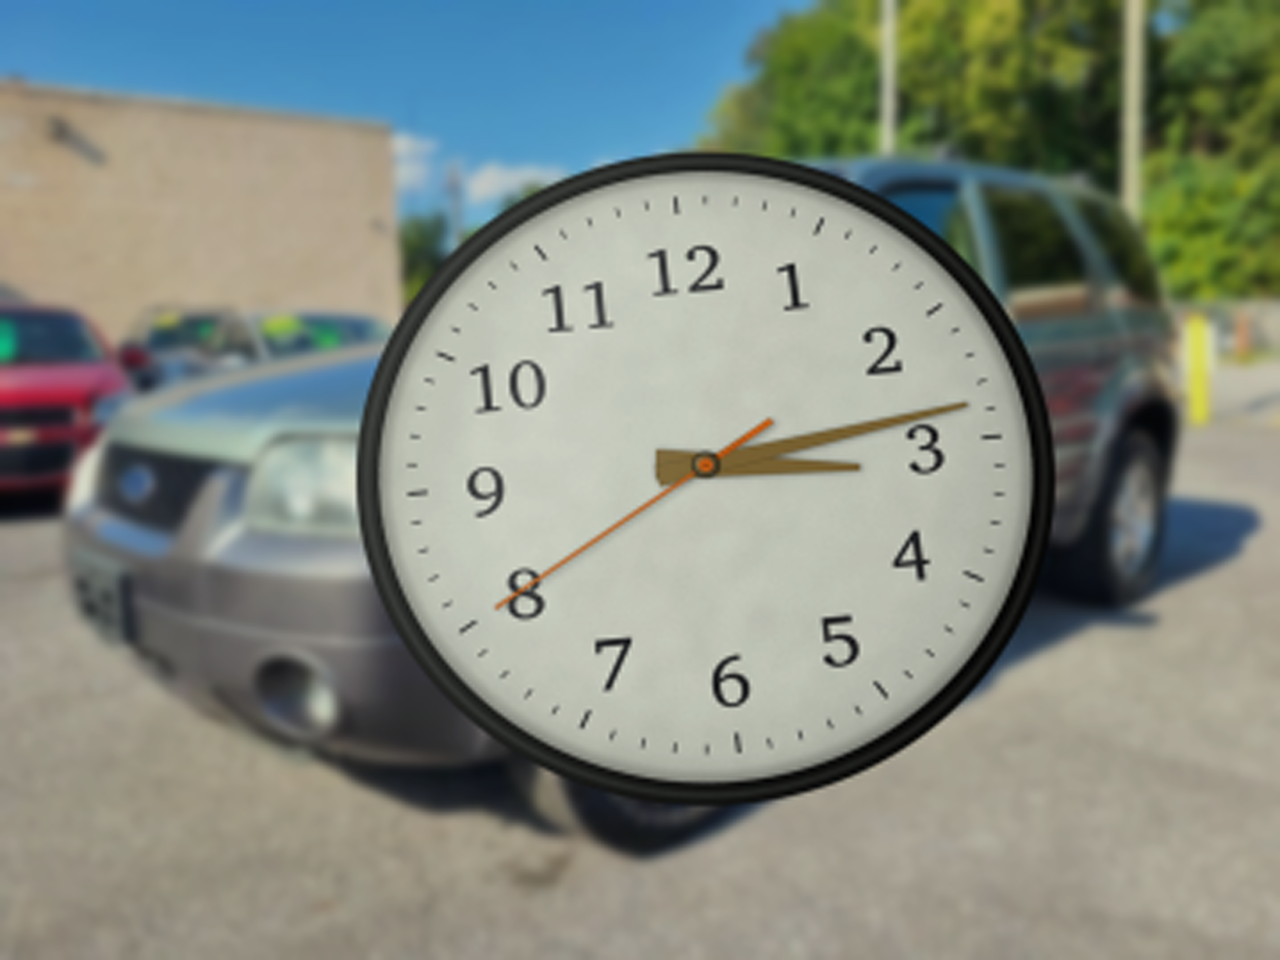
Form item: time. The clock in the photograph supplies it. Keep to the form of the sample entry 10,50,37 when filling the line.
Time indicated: 3,13,40
